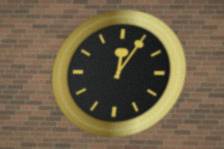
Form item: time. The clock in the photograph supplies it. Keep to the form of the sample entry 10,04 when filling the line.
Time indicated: 12,05
